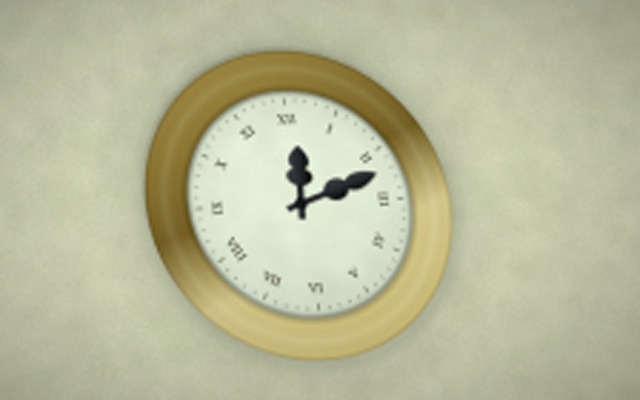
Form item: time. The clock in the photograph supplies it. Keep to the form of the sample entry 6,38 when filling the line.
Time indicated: 12,12
